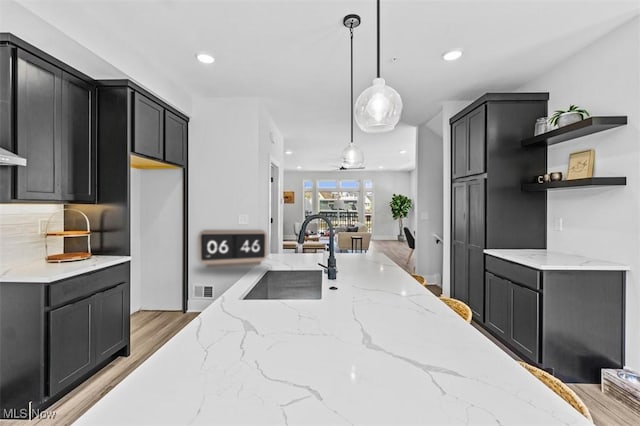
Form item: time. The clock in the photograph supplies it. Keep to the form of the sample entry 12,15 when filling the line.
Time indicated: 6,46
